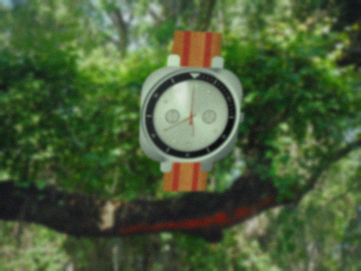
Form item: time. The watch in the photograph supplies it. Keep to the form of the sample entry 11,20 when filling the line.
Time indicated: 5,40
